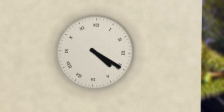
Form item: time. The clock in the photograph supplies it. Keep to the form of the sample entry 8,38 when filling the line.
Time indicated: 4,20
